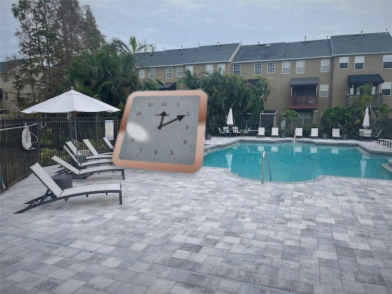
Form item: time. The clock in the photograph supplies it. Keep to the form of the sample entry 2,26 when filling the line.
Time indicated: 12,10
